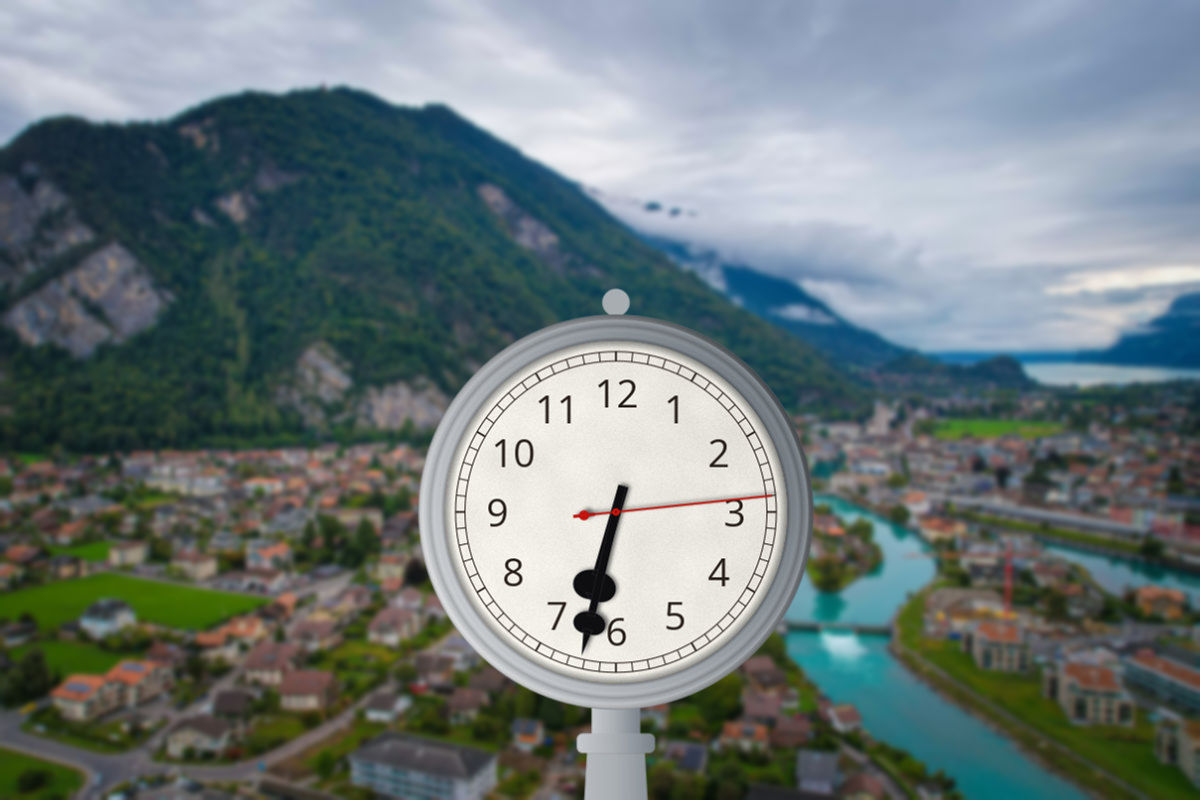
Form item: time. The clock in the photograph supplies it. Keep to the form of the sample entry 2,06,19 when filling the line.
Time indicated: 6,32,14
